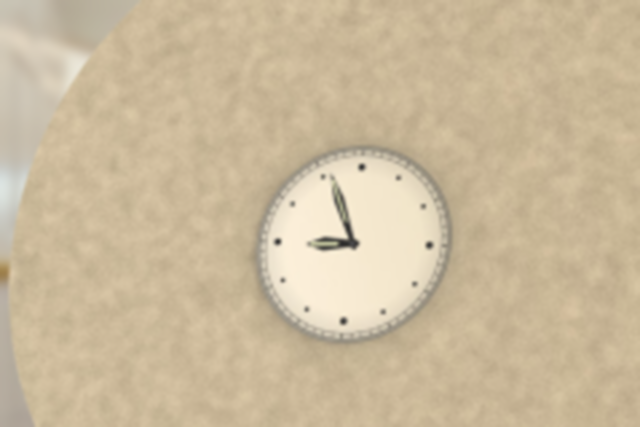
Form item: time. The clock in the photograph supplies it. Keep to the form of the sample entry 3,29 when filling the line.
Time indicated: 8,56
